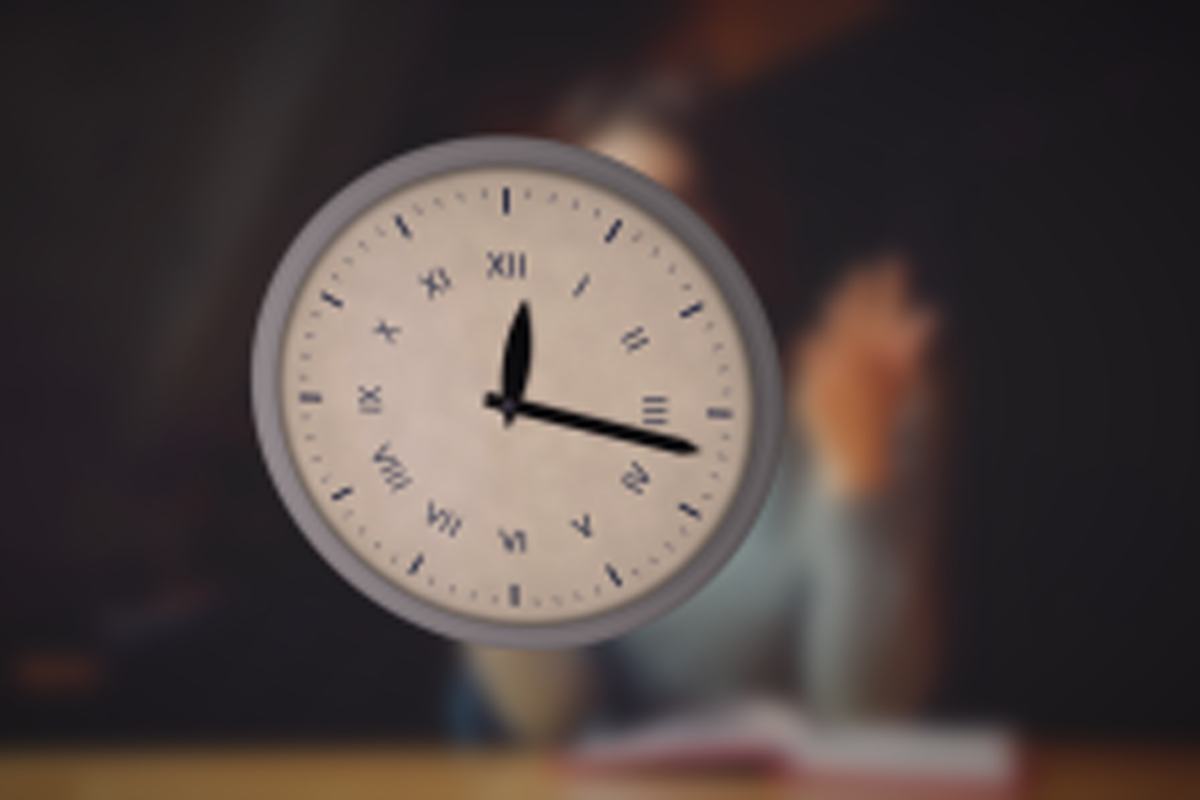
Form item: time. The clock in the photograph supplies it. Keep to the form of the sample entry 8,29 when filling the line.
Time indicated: 12,17
